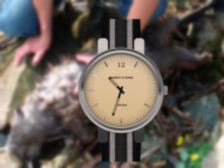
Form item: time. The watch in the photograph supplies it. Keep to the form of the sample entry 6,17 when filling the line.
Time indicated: 10,33
